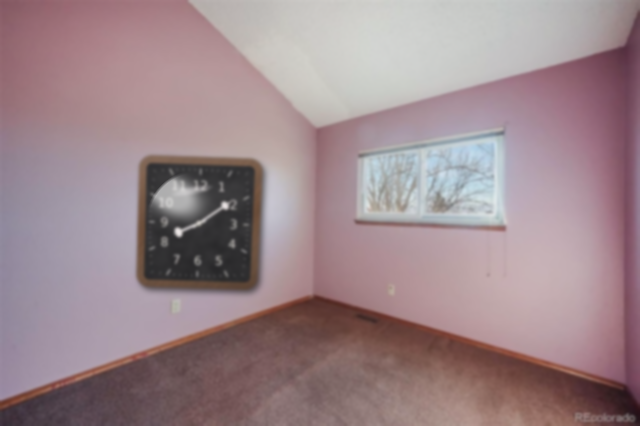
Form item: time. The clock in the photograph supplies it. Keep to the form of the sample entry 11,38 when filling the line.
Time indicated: 8,09
